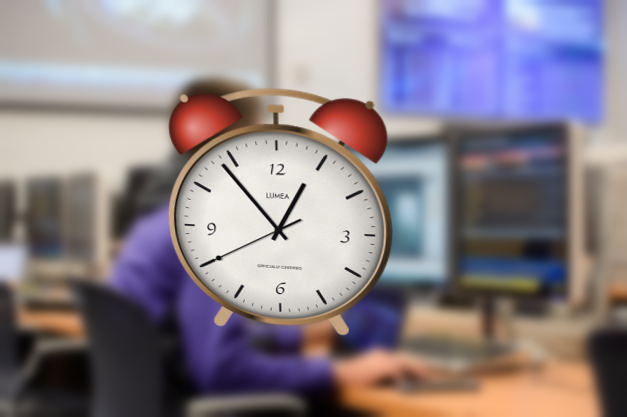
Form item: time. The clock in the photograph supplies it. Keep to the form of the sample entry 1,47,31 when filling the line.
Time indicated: 12,53,40
